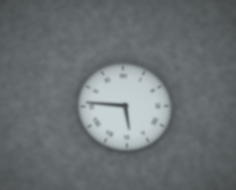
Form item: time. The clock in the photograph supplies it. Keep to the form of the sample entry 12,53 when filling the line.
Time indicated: 5,46
